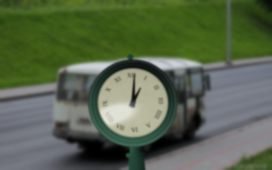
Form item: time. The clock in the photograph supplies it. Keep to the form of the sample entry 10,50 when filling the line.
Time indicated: 1,01
